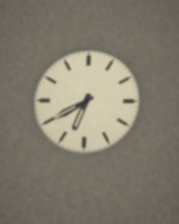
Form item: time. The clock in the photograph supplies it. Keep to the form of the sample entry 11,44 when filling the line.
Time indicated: 6,40
